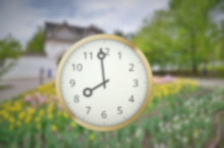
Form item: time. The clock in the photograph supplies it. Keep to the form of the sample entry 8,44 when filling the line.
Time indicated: 7,59
